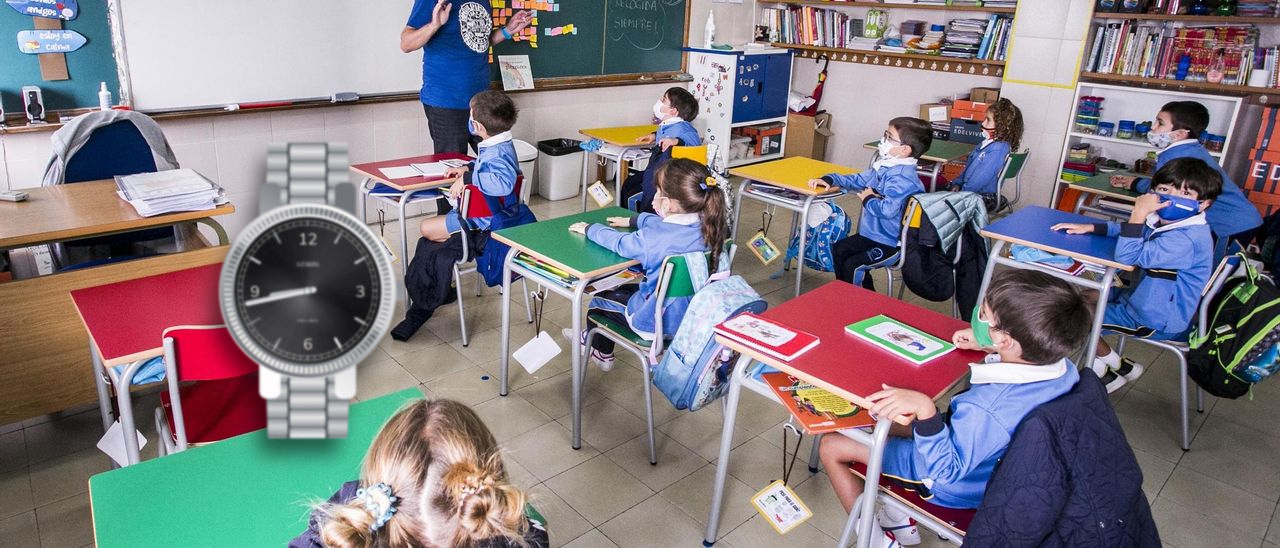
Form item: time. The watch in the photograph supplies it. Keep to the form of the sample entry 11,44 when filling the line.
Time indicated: 8,43
